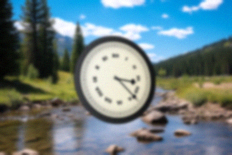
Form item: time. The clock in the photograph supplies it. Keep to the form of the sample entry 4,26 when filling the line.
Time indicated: 3,23
